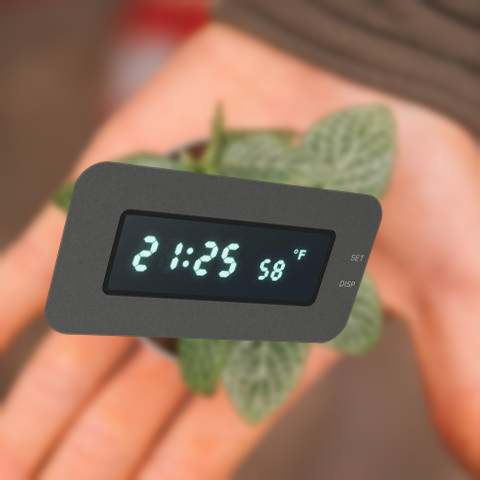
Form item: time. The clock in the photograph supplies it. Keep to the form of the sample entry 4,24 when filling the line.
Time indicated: 21,25
